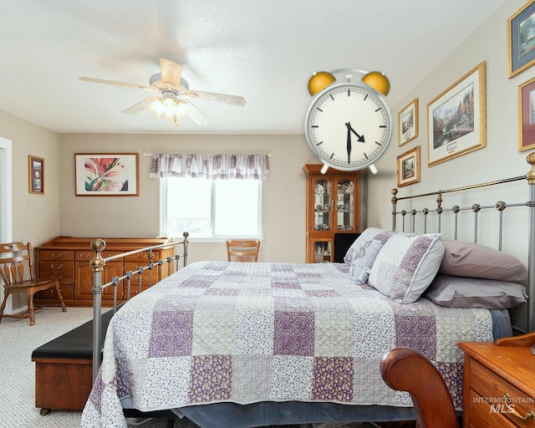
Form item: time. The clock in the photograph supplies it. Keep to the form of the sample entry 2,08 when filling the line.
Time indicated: 4,30
